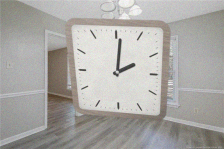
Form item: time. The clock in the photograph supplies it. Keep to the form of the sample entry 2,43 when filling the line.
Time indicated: 2,01
